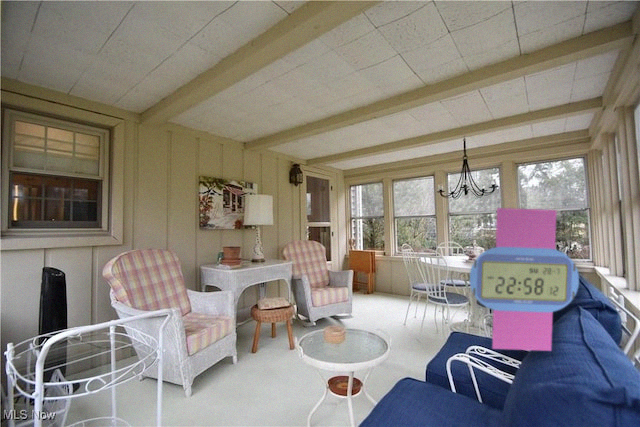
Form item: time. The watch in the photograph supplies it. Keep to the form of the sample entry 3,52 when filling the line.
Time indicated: 22,58
